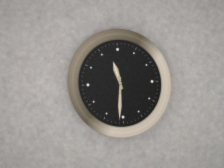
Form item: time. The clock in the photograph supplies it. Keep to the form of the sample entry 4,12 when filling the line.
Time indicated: 11,31
